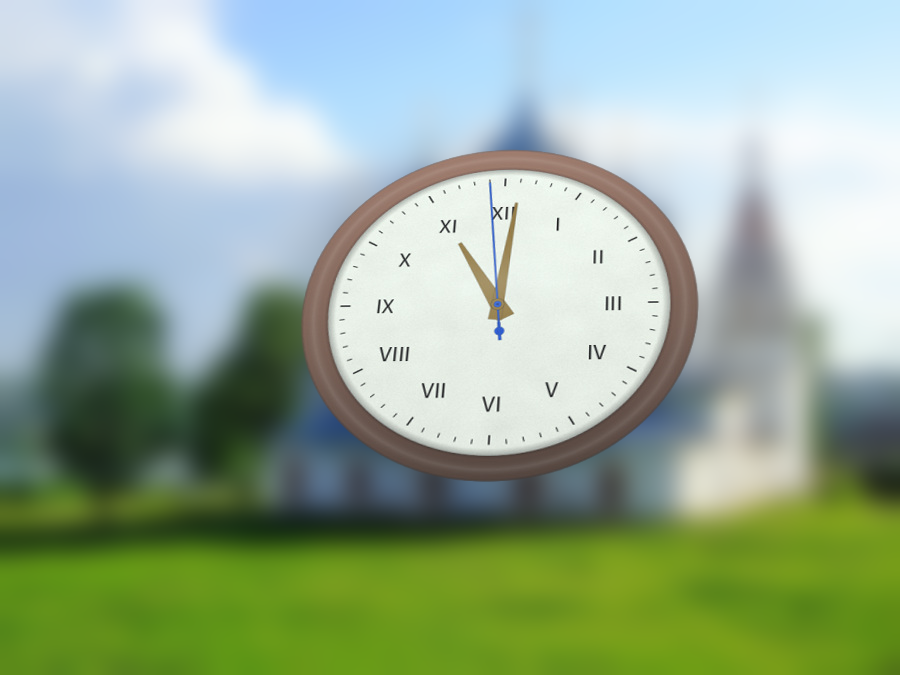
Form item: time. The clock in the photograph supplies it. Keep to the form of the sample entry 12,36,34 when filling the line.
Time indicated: 11,00,59
